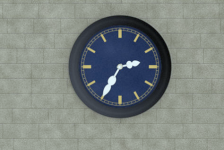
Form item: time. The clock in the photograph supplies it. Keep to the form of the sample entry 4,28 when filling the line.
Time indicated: 2,35
